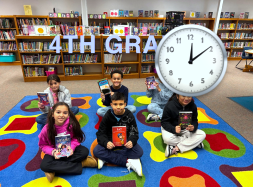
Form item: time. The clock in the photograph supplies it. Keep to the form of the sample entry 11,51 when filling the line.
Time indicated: 12,09
